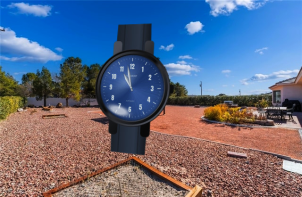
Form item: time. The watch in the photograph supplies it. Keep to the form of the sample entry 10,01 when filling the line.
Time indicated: 10,58
